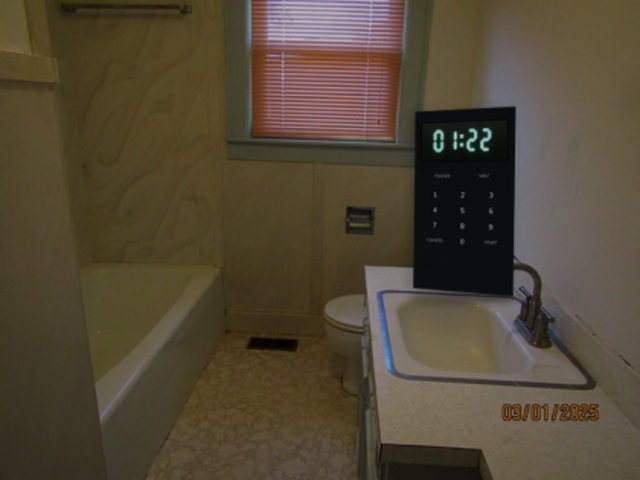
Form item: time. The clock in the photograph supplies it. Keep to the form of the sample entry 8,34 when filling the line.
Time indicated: 1,22
